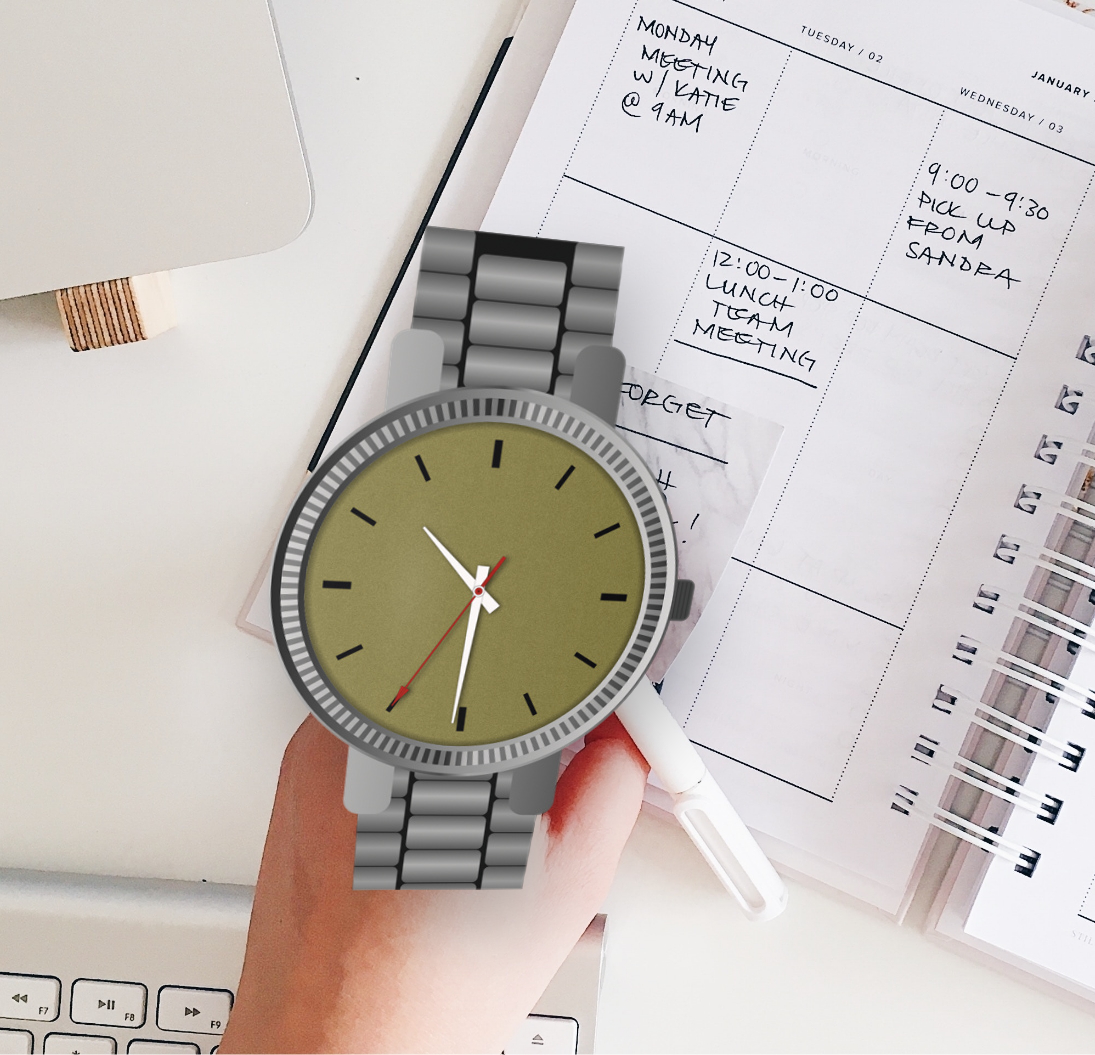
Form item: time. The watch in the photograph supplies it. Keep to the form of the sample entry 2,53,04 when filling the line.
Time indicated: 10,30,35
